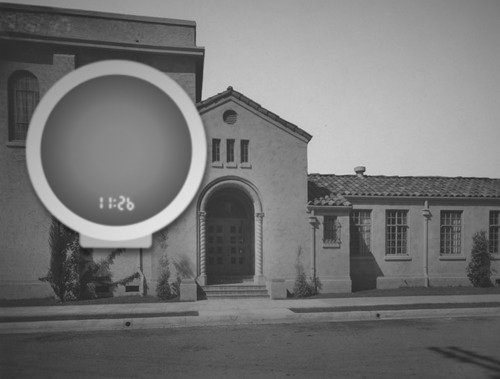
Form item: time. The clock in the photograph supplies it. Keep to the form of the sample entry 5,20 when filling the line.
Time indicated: 11,26
